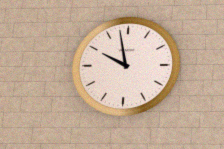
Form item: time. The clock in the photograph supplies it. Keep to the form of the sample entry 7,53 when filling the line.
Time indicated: 9,58
